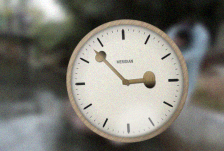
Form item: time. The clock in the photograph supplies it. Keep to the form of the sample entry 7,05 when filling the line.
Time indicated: 2,53
